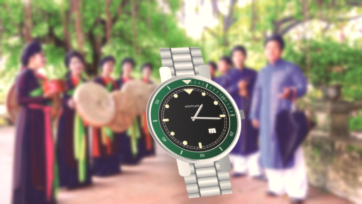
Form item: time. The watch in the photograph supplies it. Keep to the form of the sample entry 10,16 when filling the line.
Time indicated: 1,16
